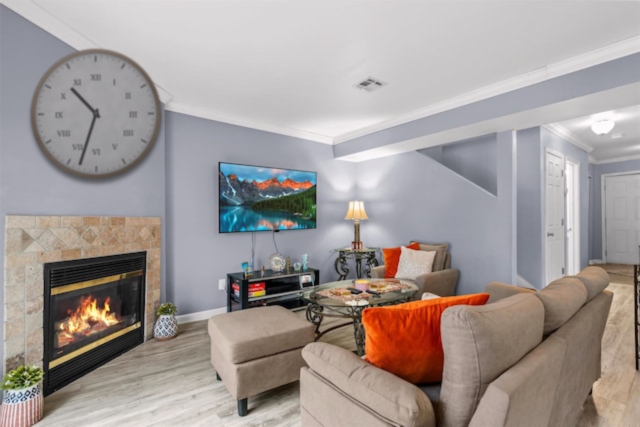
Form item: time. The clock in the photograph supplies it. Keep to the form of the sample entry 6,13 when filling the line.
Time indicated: 10,33
